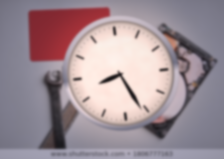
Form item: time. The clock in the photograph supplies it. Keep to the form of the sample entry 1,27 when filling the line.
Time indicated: 8,26
